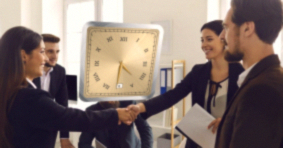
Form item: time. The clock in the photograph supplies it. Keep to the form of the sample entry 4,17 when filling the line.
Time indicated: 4,31
